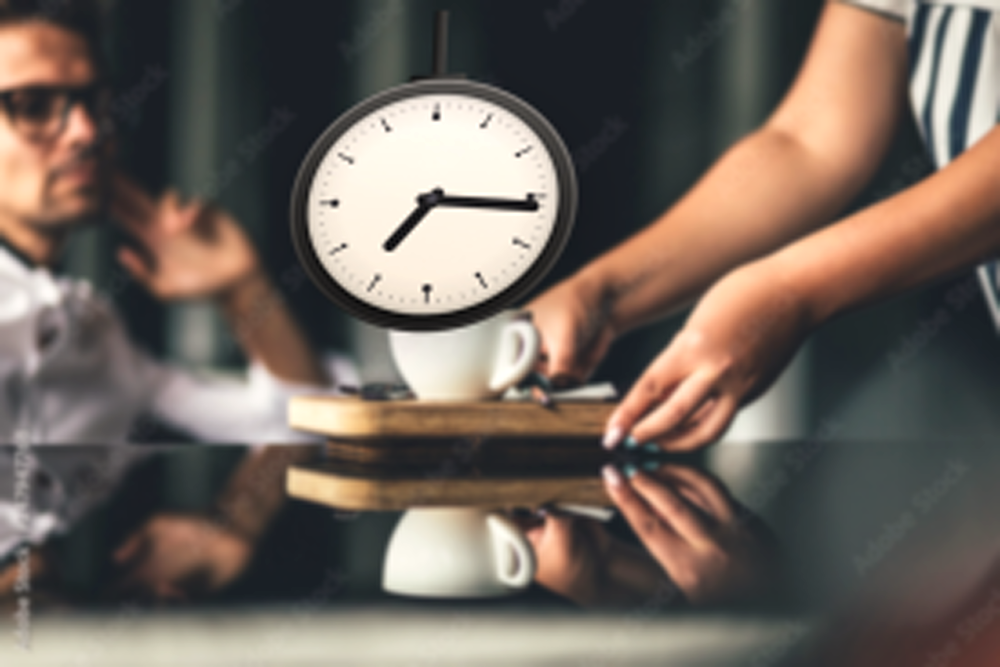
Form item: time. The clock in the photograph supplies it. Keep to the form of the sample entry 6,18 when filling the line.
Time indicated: 7,16
